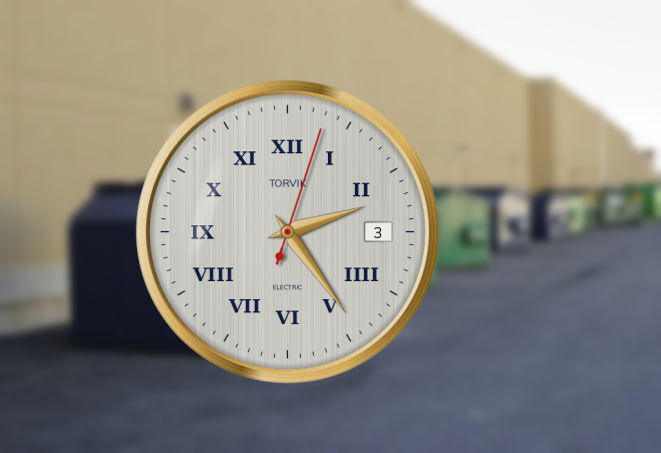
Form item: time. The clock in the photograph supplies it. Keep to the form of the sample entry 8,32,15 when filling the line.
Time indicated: 2,24,03
